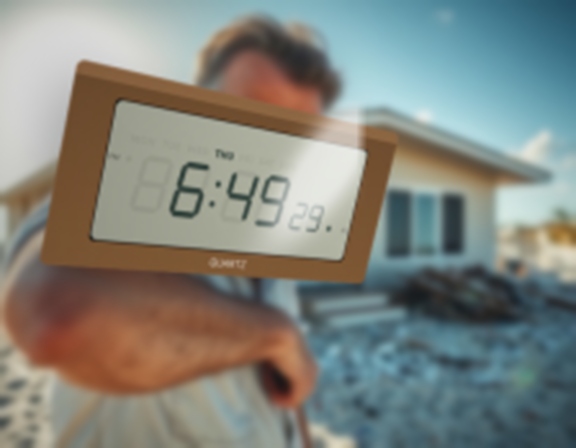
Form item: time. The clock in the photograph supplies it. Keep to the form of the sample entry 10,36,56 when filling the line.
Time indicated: 6,49,29
